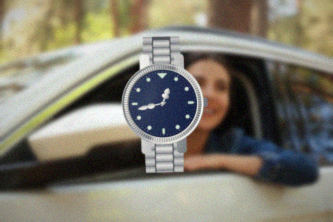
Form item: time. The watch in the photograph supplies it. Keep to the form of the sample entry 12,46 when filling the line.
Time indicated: 12,43
